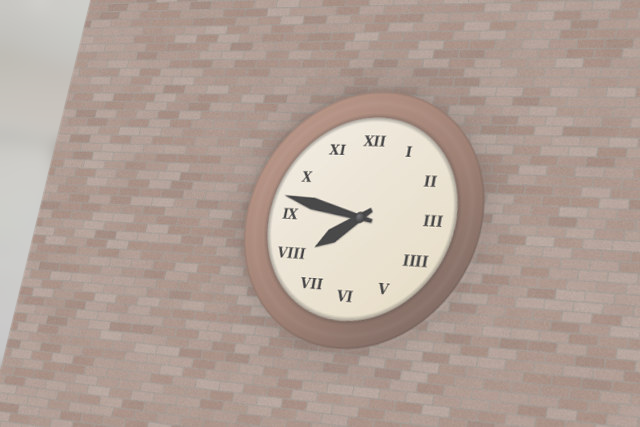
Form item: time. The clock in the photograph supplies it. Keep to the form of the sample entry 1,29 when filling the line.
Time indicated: 7,47
